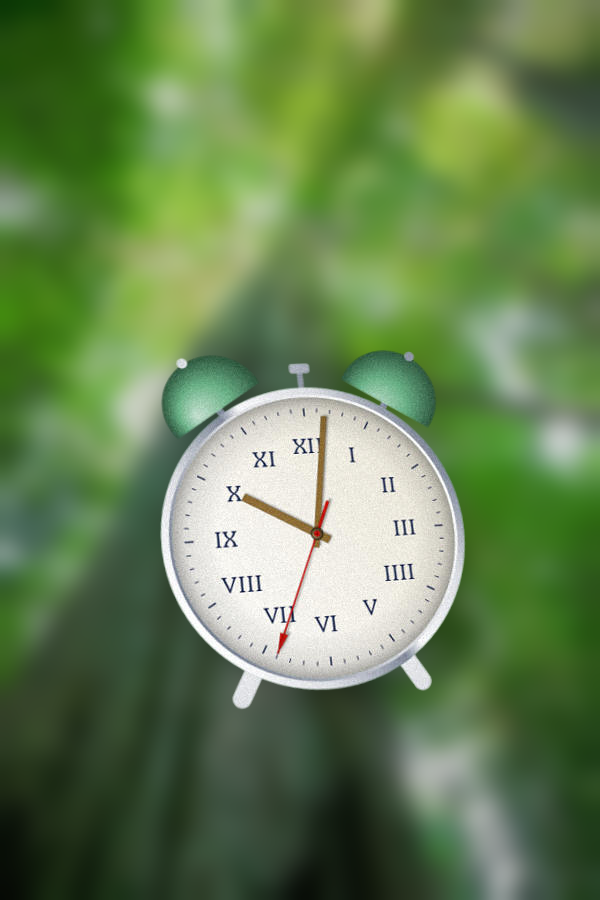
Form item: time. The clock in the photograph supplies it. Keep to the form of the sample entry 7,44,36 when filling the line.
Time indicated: 10,01,34
